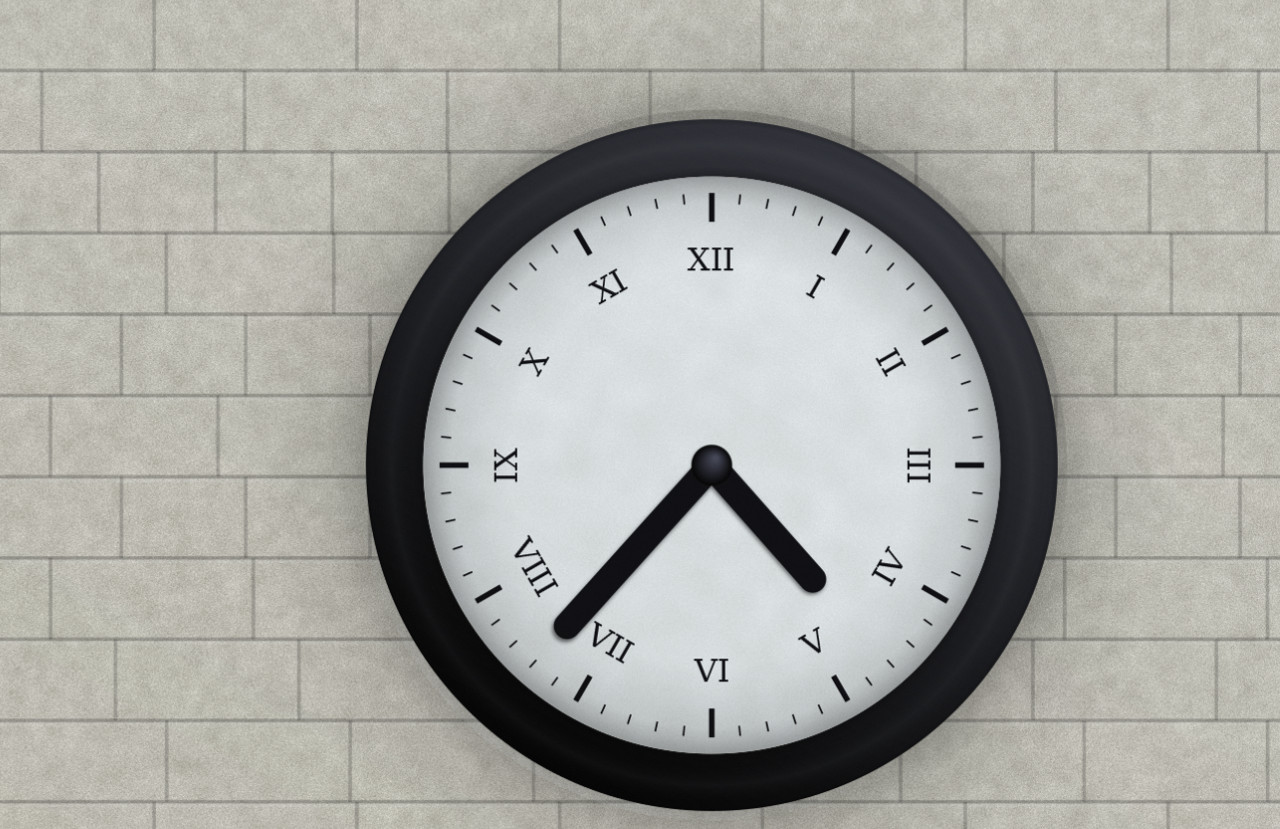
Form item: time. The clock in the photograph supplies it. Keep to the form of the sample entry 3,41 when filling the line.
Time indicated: 4,37
